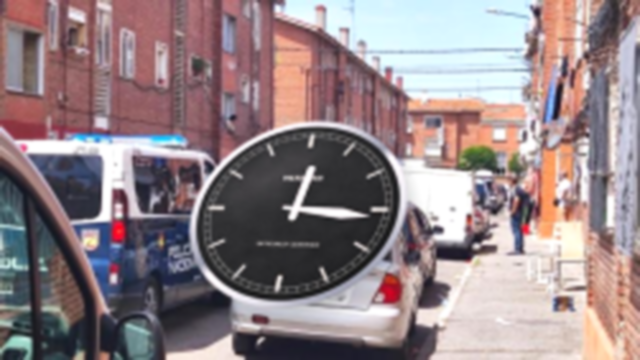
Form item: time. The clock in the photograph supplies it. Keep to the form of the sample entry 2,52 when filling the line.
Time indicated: 12,16
